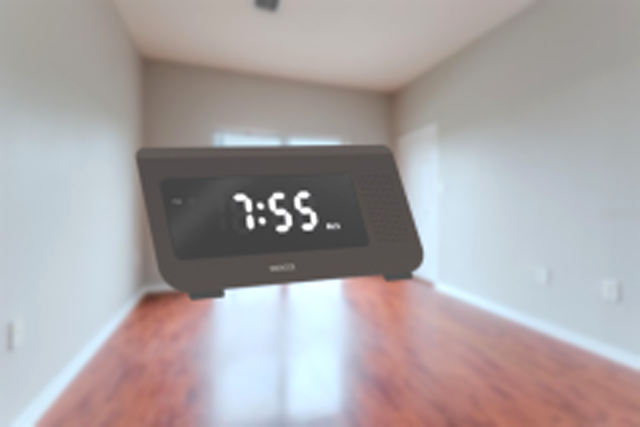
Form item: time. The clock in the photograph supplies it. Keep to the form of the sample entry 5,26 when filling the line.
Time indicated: 7,55
